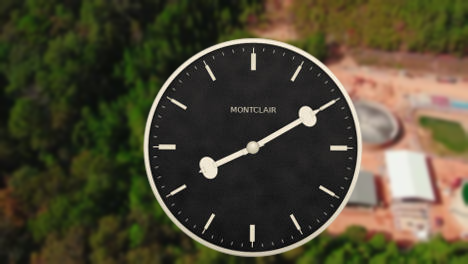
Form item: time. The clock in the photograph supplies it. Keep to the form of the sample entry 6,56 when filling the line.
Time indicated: 8,10
